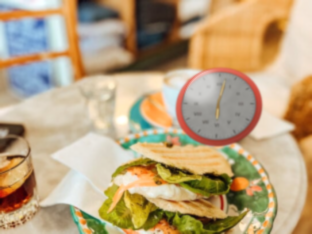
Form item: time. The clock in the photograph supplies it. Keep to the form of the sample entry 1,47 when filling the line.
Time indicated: 6,02
